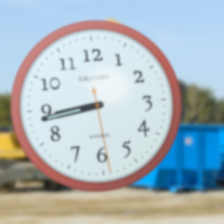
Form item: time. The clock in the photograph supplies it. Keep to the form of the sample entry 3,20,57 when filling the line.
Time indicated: 8,43,29
